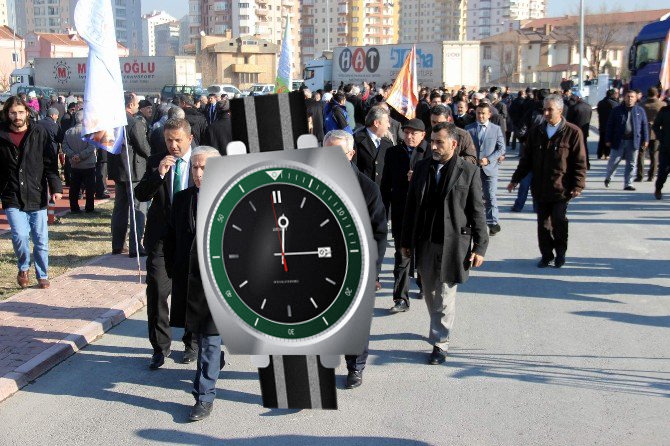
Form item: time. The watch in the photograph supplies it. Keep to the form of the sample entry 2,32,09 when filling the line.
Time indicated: 12,14,59
